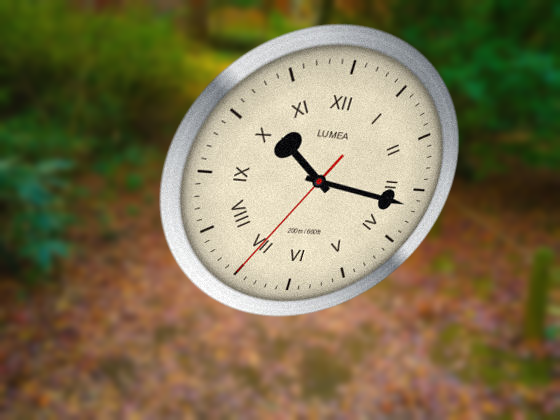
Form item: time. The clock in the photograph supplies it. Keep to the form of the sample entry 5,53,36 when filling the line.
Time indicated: 10,16,35
